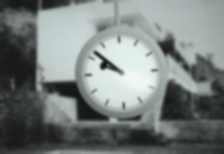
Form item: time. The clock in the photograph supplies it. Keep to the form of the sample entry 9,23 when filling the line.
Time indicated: 9,52
